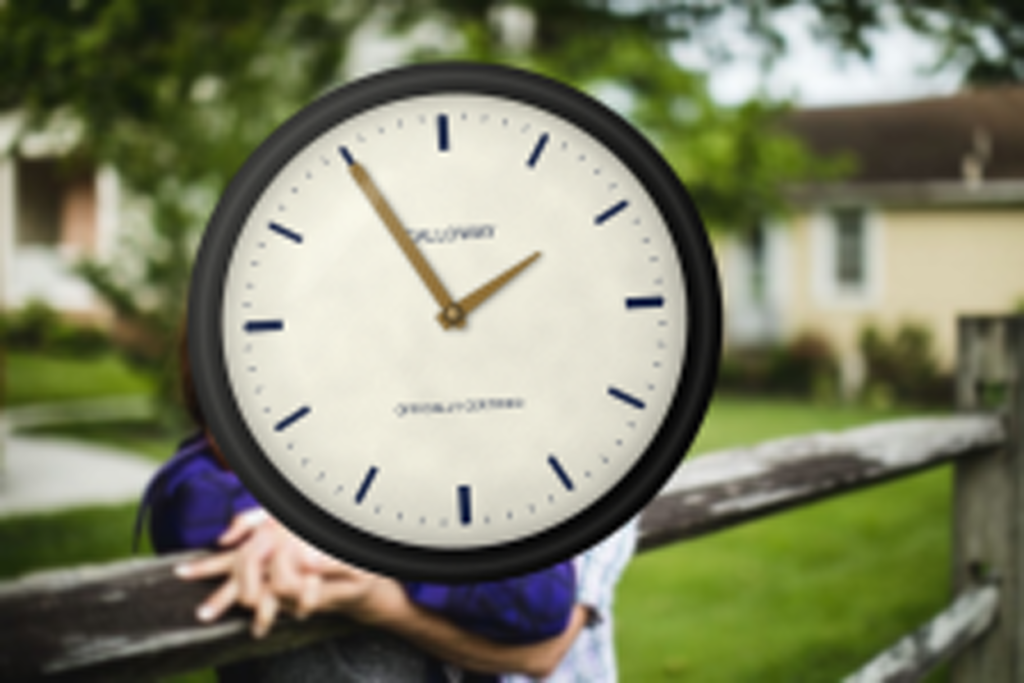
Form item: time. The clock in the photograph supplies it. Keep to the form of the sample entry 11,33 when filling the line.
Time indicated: 1,55
